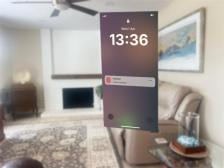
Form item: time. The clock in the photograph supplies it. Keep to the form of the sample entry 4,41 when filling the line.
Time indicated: 13,36
